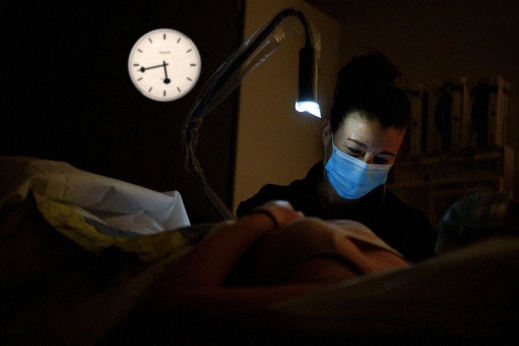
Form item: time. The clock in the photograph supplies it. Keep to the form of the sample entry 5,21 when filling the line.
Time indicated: 5,43
